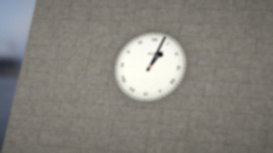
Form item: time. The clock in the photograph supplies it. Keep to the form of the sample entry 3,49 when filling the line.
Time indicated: 1,03
